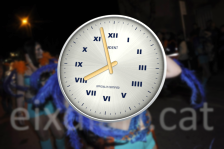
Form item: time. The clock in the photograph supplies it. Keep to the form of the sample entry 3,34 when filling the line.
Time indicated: 7,57
